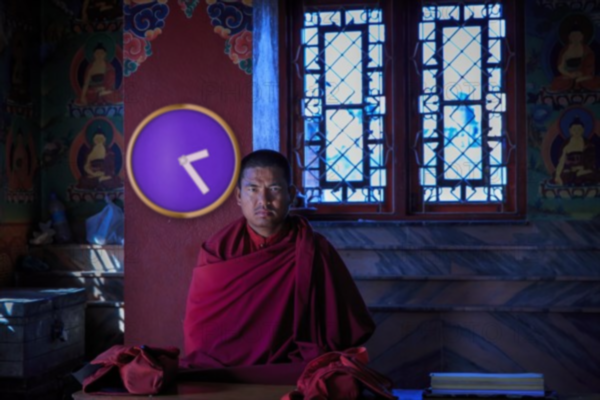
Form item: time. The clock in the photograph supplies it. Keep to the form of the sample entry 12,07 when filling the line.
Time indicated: 2,24
